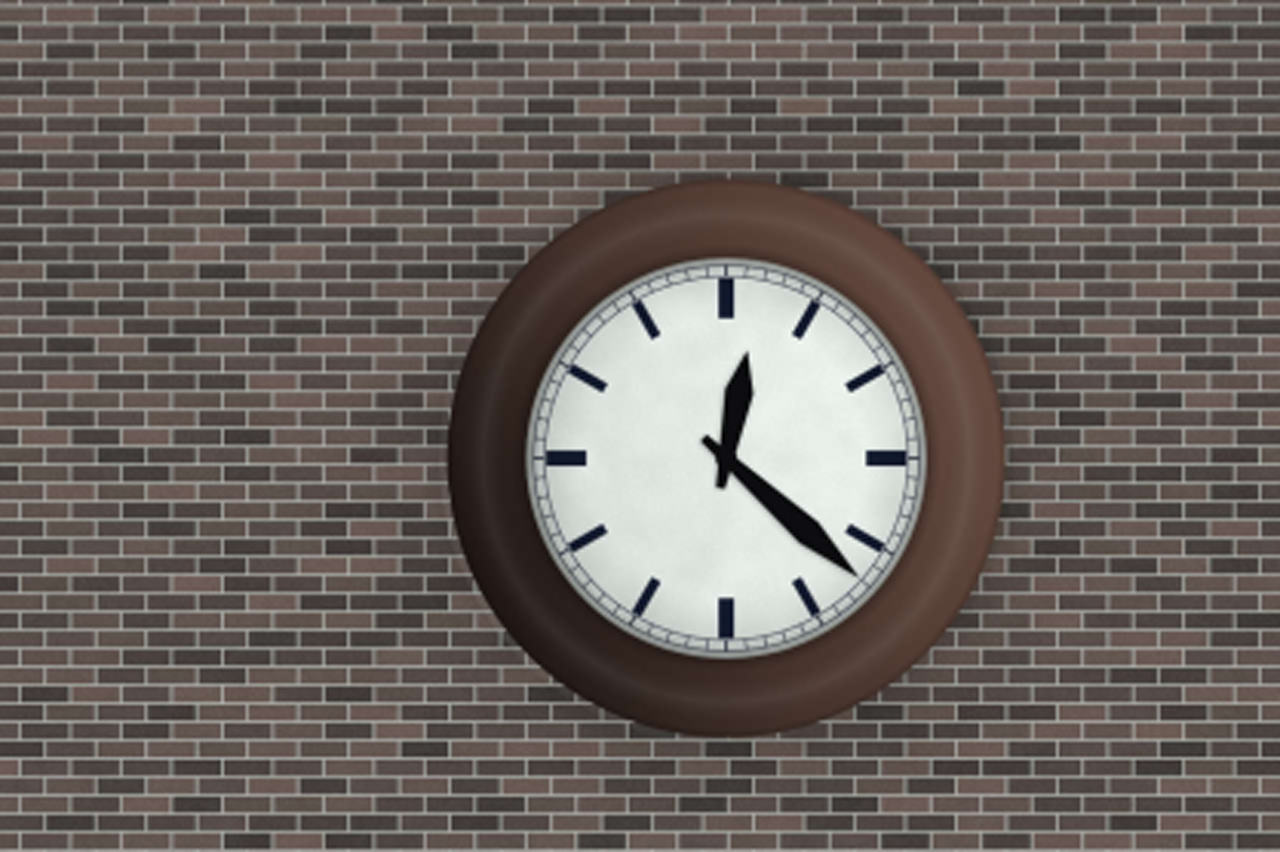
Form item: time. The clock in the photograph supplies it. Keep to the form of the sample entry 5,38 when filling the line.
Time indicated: 12,22
